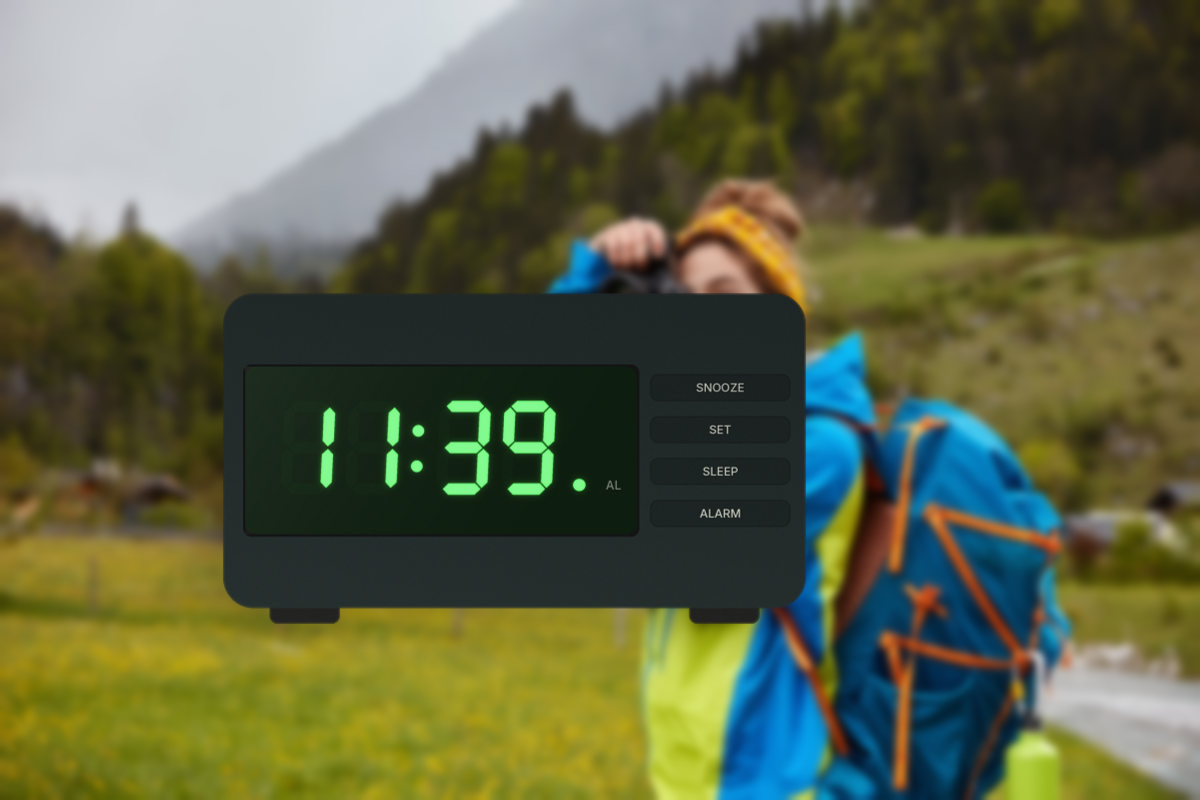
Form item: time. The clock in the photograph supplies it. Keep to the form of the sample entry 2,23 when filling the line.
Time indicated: 11,39
